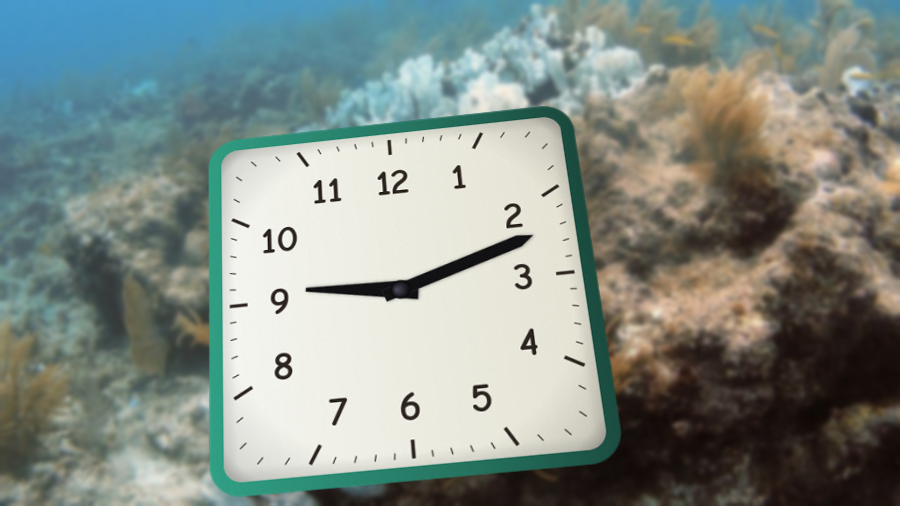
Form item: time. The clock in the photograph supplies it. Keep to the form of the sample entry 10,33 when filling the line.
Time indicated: 9,12
